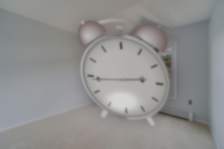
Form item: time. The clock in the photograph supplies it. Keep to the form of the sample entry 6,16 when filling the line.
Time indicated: 2,44
